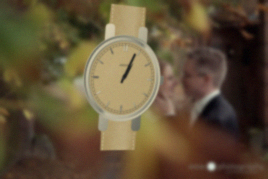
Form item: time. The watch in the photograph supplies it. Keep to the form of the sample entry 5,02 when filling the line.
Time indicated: 1,04
